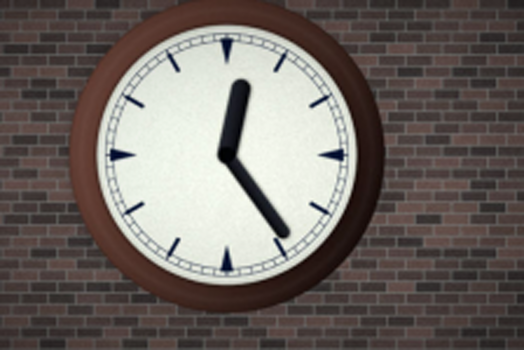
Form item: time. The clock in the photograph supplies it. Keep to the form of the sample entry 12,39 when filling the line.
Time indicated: 12,24
